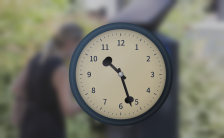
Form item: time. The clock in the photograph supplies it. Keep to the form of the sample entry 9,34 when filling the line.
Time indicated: 10,27
